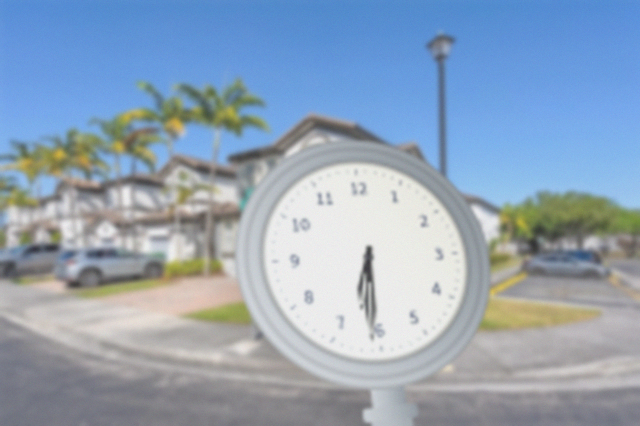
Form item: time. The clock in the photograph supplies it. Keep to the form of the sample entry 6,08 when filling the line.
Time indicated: 6,31
